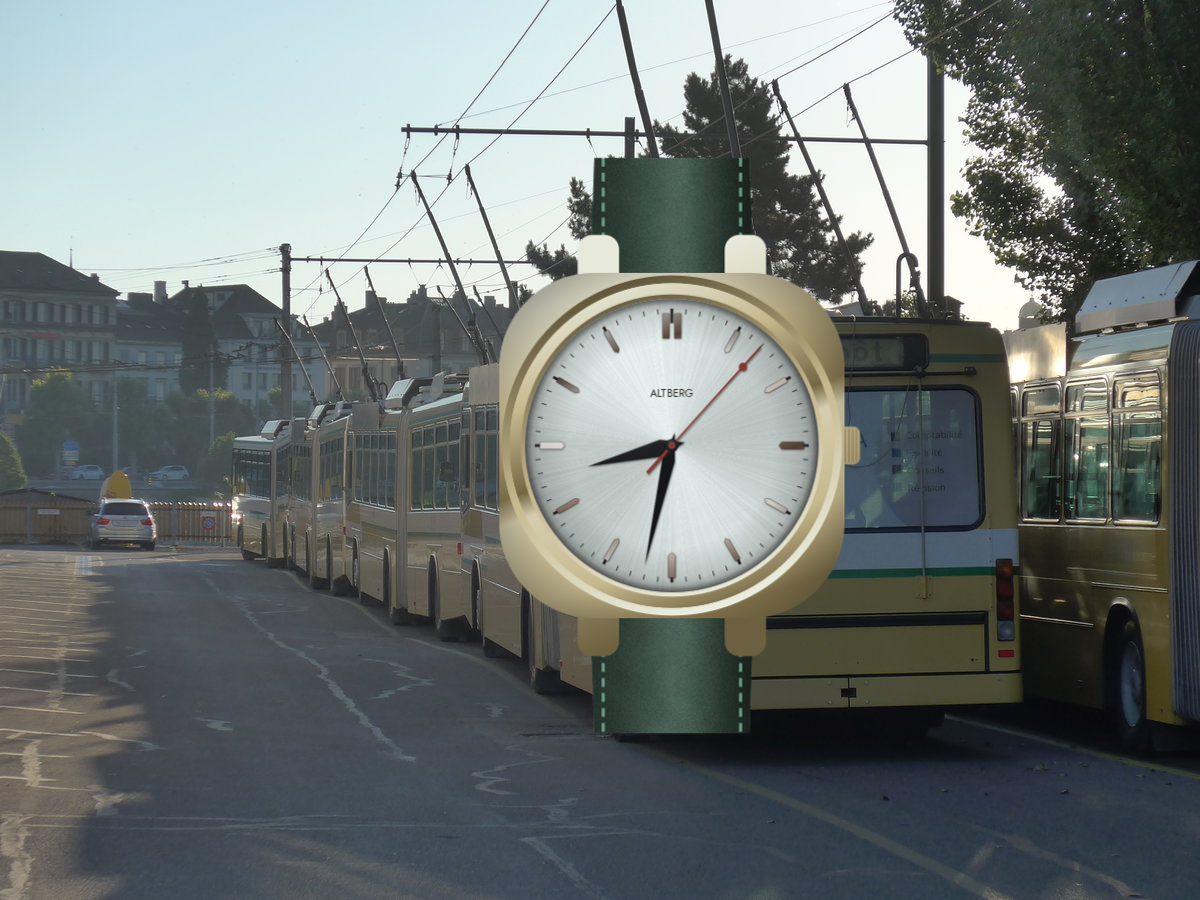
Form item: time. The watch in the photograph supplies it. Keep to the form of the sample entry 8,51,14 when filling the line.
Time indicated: 8,32,07
